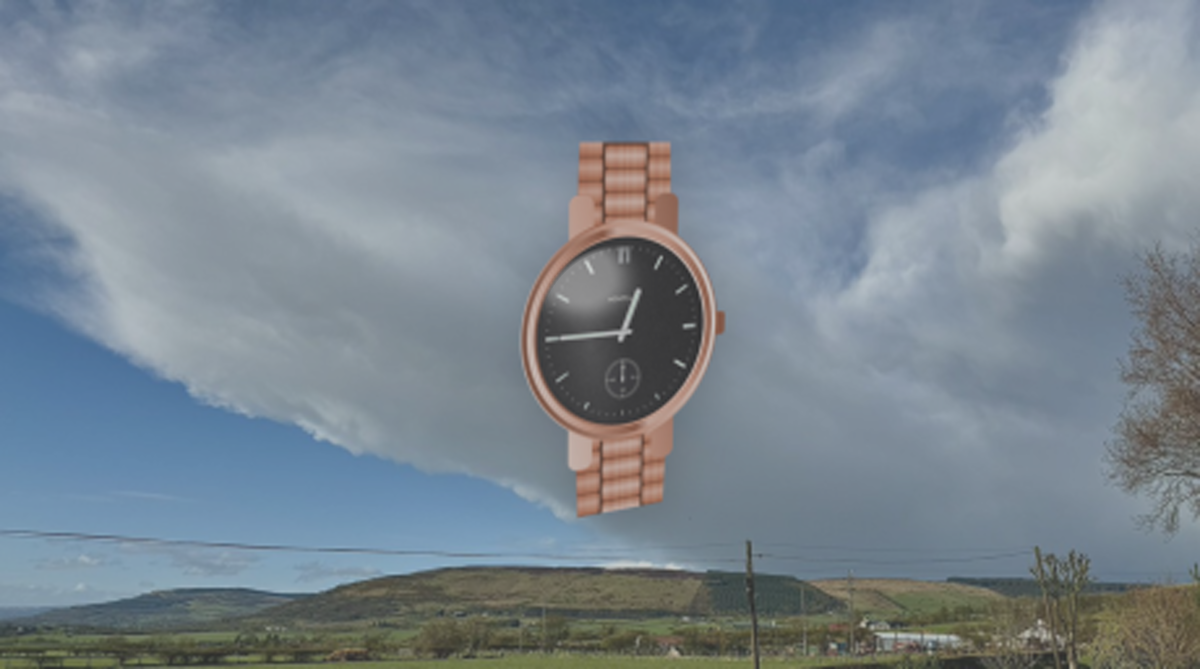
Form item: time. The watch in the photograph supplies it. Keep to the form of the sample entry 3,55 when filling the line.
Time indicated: 12,45
